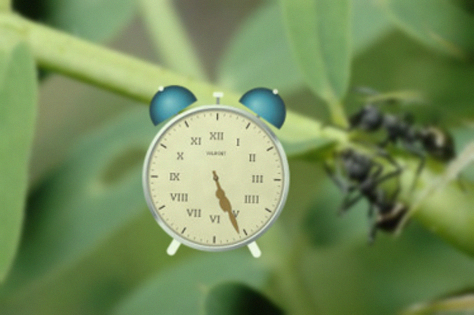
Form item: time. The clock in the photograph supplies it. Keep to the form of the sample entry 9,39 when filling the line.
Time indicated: 5,26
